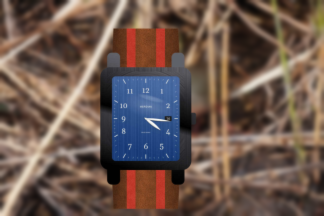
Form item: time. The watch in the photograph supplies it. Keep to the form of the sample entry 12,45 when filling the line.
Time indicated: 4,16
